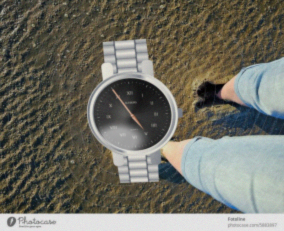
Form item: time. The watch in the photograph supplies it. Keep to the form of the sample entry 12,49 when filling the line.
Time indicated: 4,55
